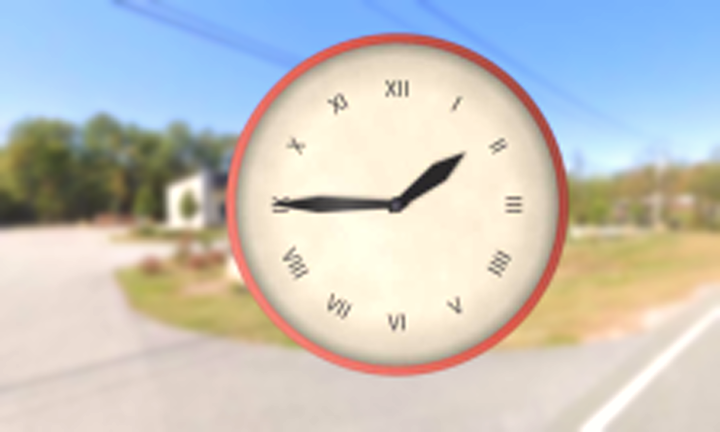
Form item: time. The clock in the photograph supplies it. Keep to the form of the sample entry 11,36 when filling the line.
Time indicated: 1,45
